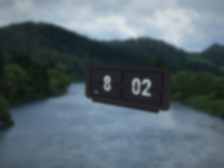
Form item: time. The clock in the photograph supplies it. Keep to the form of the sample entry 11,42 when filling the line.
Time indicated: 8,02
